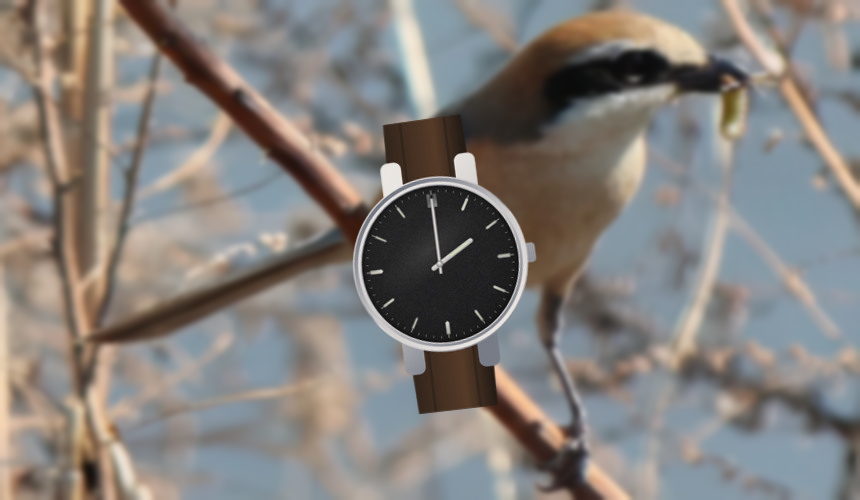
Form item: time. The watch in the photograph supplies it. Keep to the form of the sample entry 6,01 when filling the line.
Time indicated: 2,00
